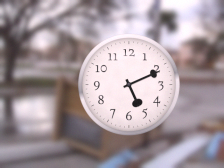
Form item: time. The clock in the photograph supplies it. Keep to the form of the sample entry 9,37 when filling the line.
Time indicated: 5,11
